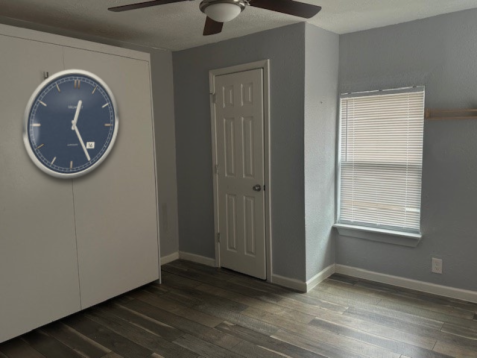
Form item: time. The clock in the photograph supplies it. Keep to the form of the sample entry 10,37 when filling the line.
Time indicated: 12,25
